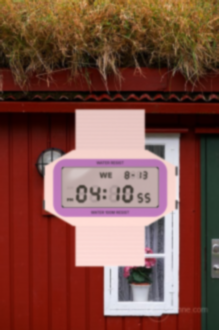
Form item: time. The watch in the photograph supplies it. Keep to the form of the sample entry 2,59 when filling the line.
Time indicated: 4,10
